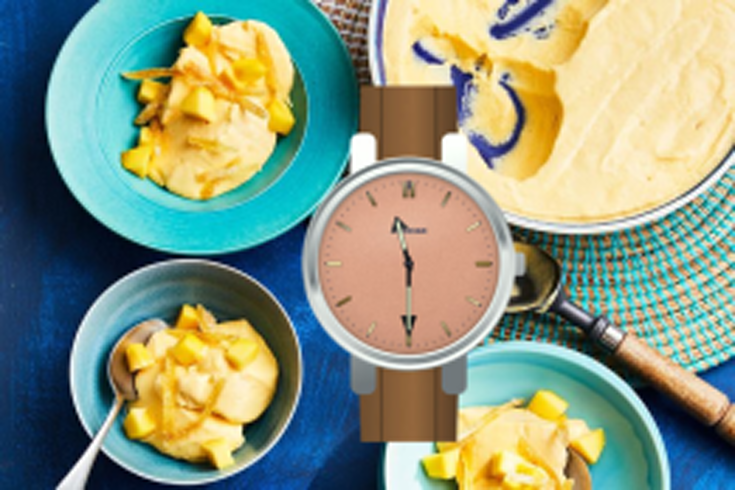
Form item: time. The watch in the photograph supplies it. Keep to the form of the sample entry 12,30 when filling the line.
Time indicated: 11,30
